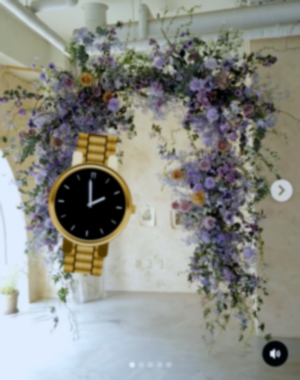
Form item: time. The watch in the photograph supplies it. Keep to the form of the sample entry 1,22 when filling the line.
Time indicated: 1,59
